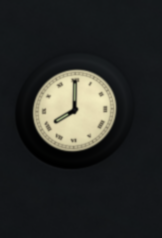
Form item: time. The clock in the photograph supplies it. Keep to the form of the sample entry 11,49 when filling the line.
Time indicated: 8,00
